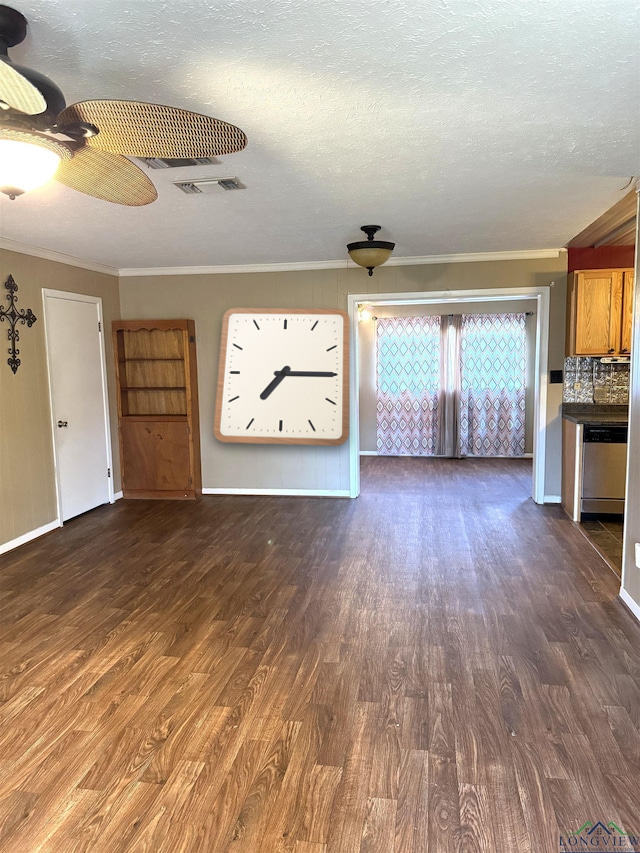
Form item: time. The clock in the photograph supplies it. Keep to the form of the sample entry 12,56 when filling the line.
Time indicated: 7,15
